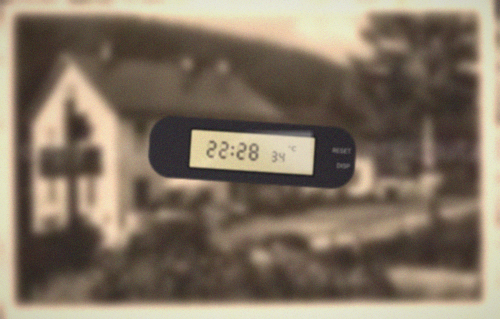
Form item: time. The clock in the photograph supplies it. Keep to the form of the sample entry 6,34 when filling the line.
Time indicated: 22,28
